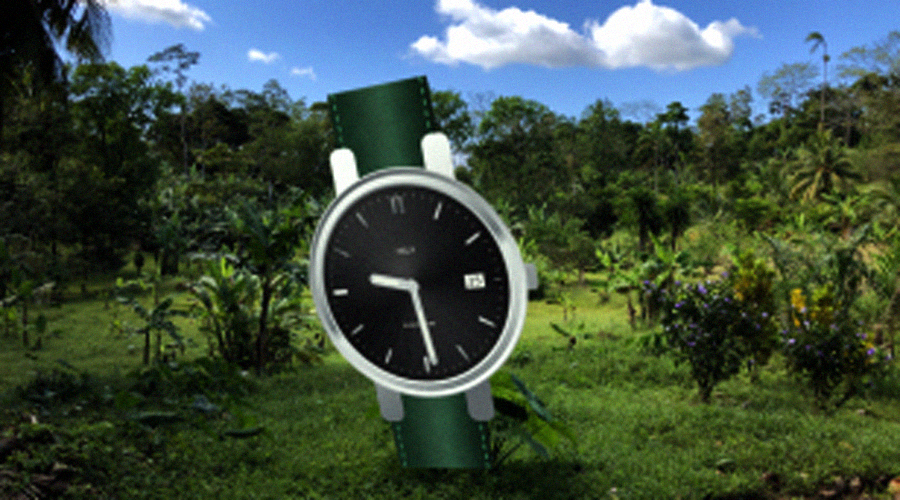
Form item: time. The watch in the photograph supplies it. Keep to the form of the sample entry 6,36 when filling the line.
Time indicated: 9,29
